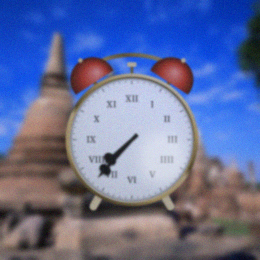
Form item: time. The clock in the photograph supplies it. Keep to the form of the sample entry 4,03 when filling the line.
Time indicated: 7,37
